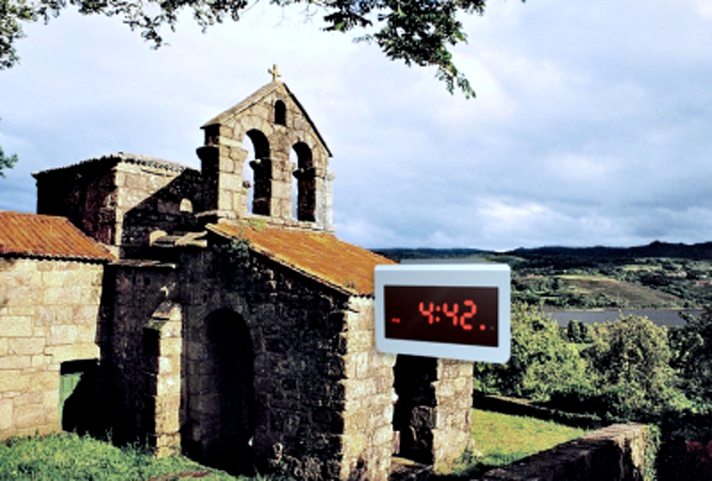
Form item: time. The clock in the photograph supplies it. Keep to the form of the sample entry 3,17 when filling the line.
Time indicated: 4,42
